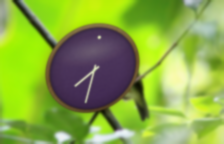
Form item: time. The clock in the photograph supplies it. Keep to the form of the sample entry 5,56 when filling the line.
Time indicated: 7,31
